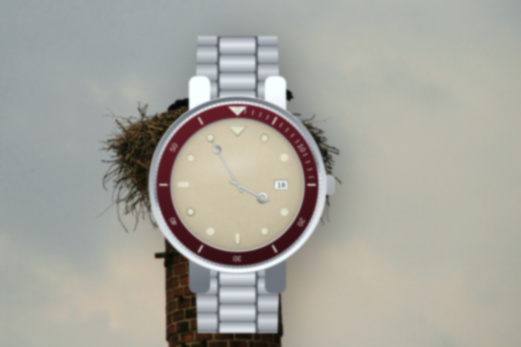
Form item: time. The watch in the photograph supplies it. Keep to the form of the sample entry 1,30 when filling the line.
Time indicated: 3,55
